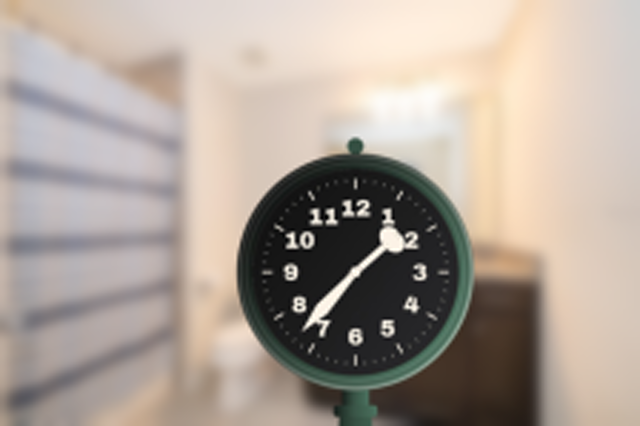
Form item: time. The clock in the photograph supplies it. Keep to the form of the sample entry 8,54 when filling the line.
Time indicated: 1,37
